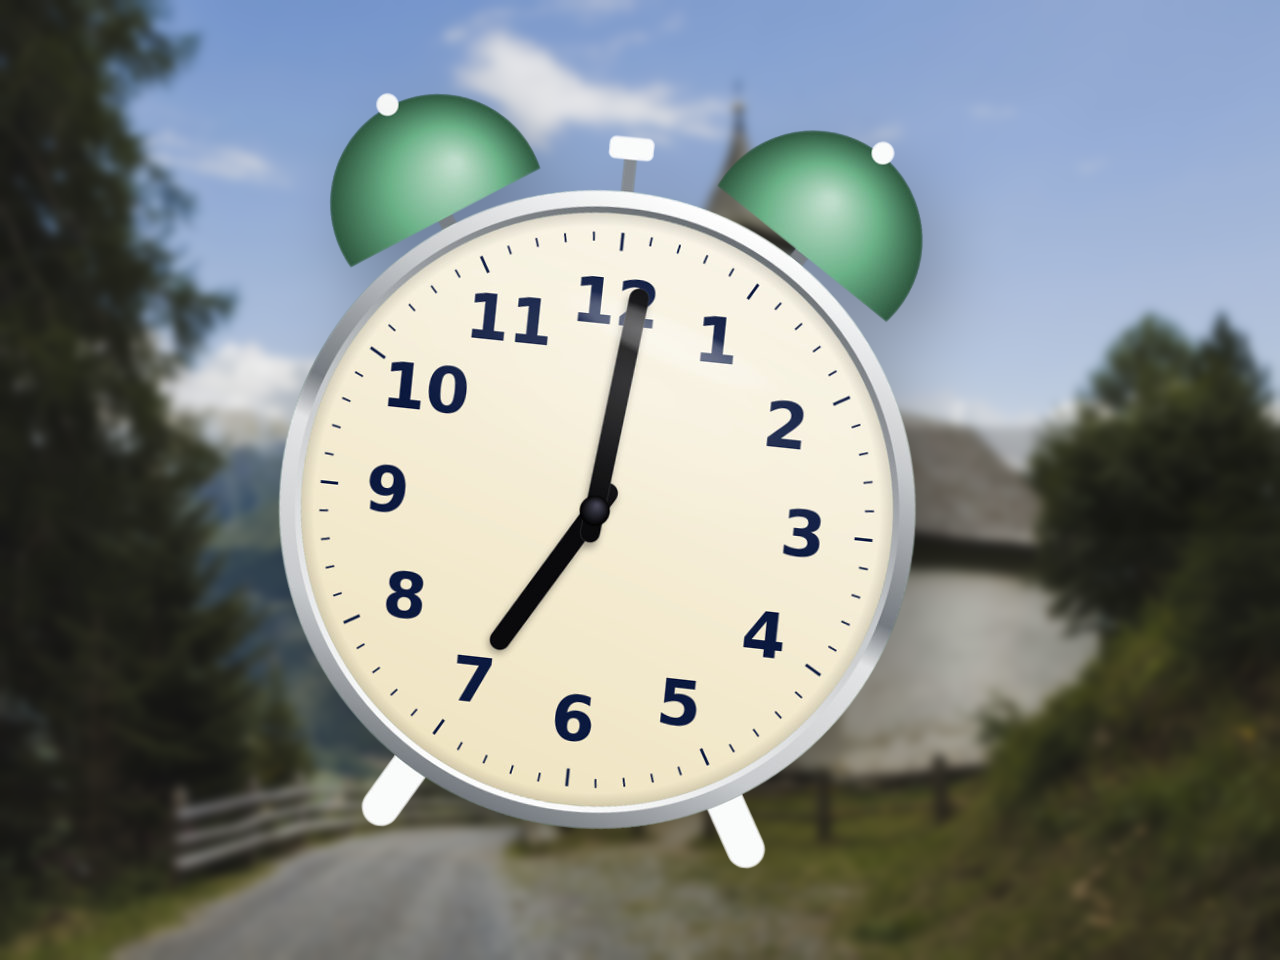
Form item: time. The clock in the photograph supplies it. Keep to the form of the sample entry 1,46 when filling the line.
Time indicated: 7,01
